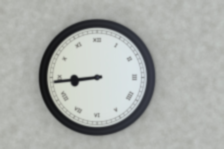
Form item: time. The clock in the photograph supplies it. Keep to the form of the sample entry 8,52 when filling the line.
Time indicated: 8,44
